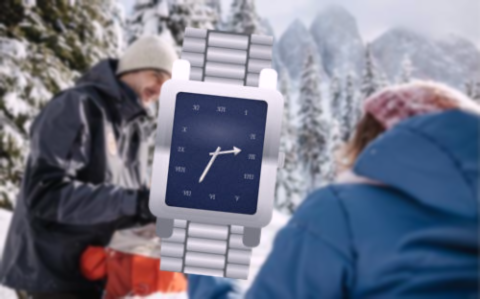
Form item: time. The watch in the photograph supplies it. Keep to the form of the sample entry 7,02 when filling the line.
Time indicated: 2,34
